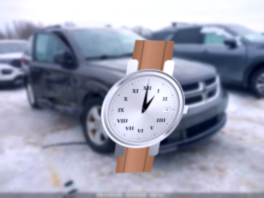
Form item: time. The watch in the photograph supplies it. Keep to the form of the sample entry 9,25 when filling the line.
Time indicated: 1,00
